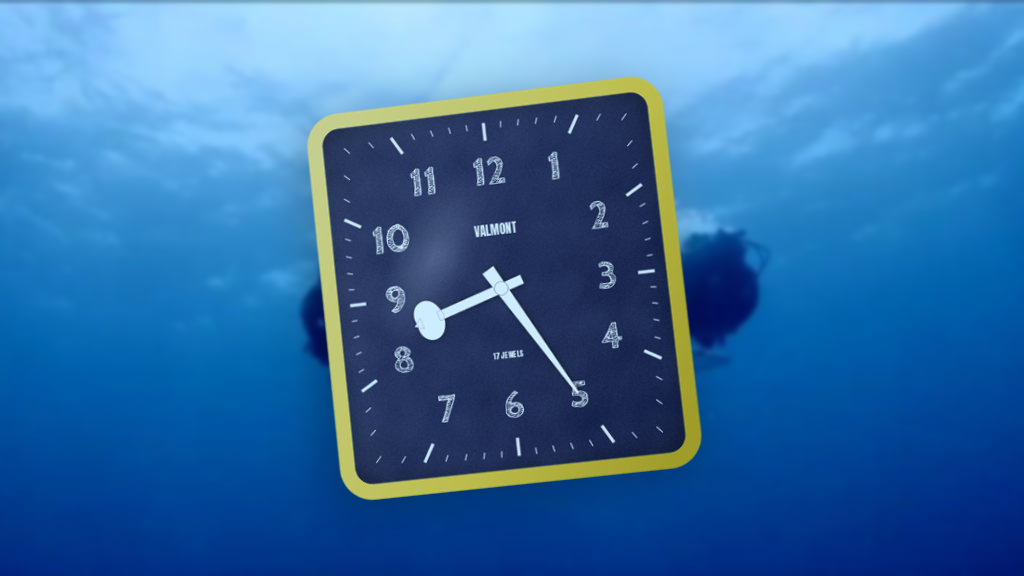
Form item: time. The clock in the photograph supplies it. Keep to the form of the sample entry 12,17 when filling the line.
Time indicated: 8,25
